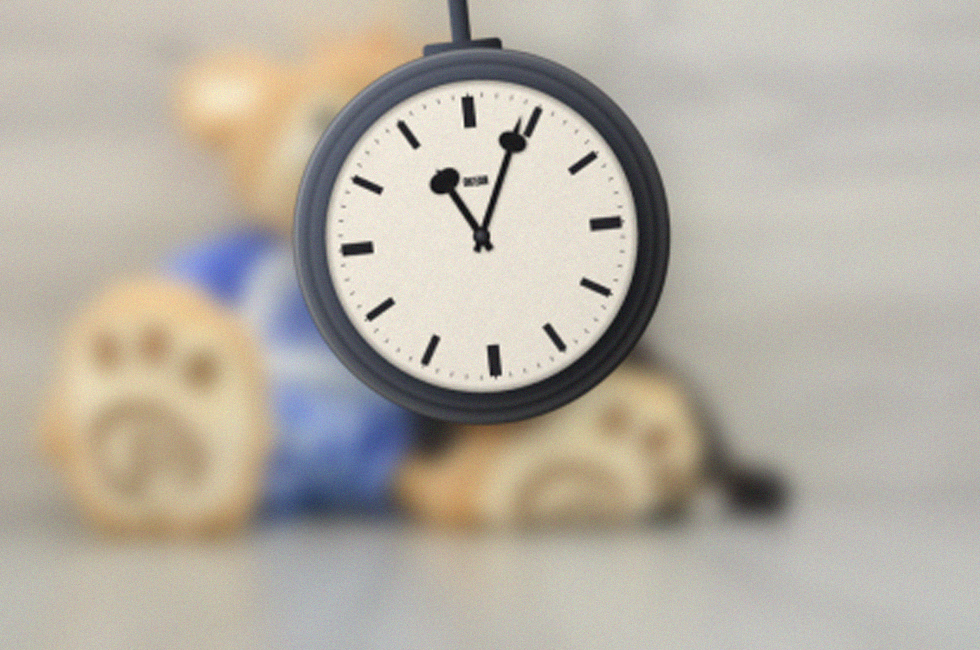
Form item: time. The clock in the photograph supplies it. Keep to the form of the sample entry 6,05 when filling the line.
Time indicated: 11,04
